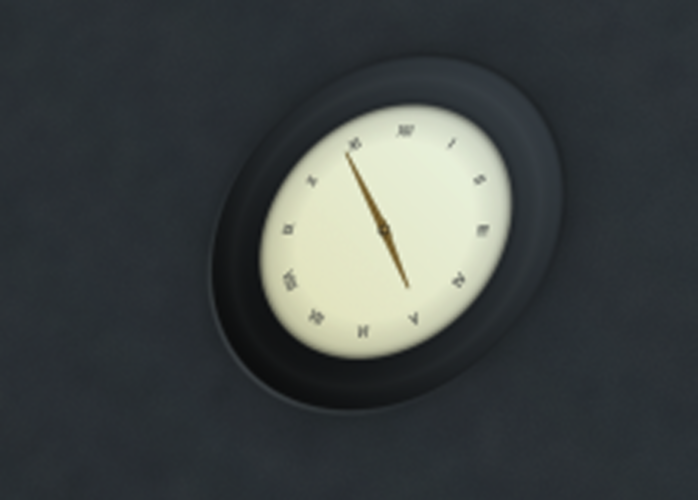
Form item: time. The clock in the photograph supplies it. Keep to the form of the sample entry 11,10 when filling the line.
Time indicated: 4,54
